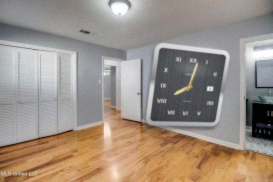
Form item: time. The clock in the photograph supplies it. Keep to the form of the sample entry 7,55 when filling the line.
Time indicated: 8,02
